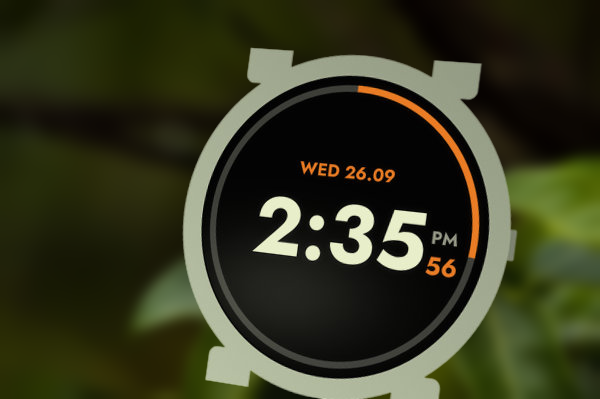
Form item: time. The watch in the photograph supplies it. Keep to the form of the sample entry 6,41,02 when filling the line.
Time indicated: 2,35,56
